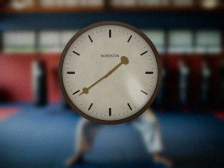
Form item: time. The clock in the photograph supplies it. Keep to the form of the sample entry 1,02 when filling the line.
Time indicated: 1,39
